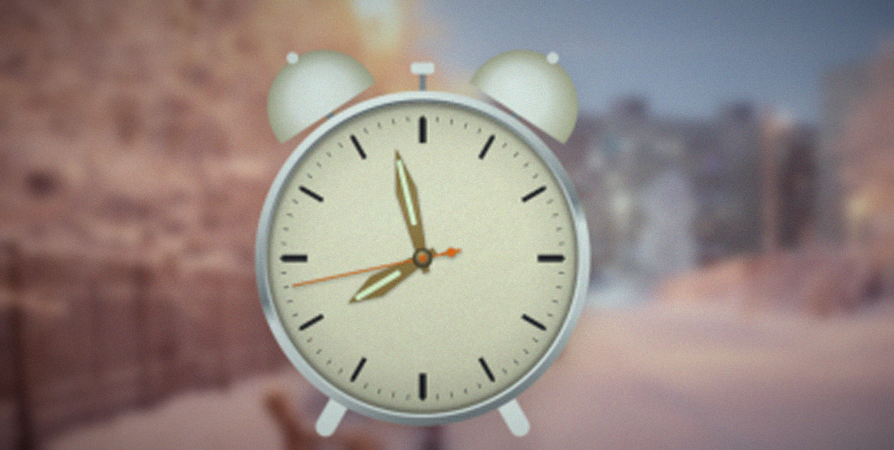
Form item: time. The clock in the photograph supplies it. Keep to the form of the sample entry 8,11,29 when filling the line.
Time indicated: 7,57,43
